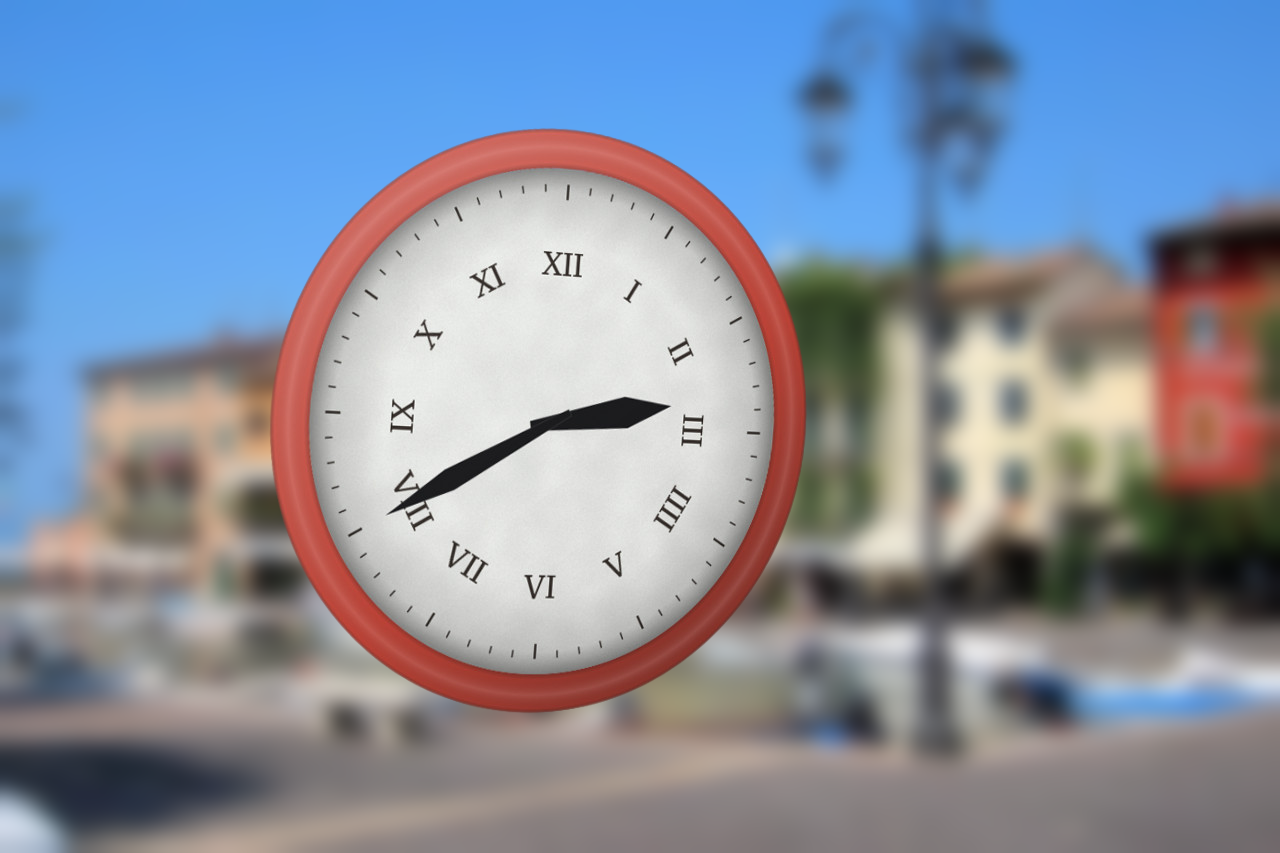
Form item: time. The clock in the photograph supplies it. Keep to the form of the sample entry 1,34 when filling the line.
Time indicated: 2,40
